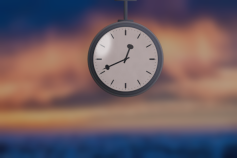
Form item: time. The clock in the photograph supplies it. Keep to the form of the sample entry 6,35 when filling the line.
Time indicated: 12,41
